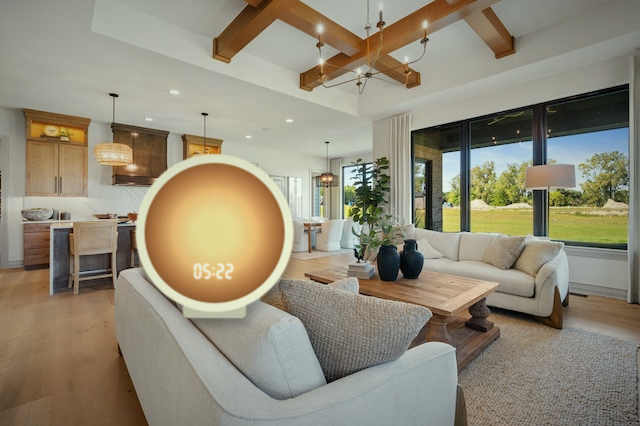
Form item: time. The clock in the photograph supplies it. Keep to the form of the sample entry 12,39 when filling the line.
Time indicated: 5,22
